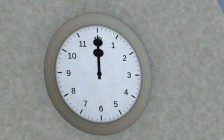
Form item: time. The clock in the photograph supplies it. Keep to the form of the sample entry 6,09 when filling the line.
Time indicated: 12,00
